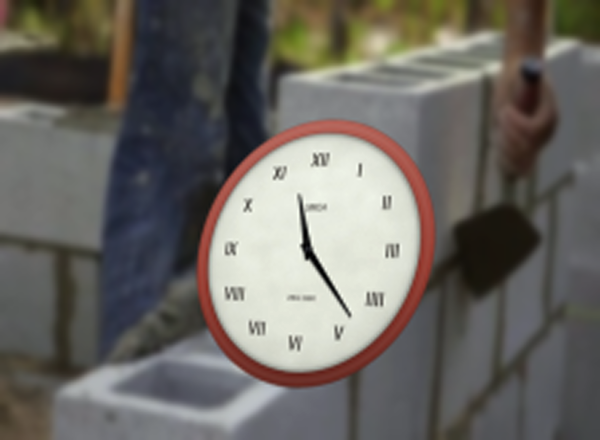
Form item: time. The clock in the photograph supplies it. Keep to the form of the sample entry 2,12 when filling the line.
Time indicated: 11,23
